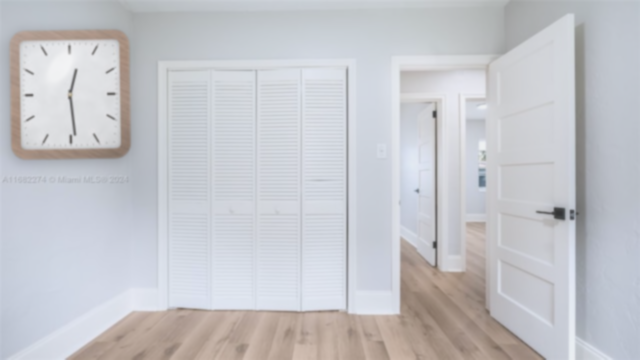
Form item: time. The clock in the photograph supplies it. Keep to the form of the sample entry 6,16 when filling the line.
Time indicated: 12,29
